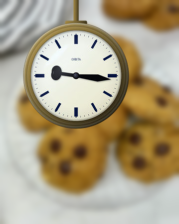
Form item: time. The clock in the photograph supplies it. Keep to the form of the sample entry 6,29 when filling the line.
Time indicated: 9,16
